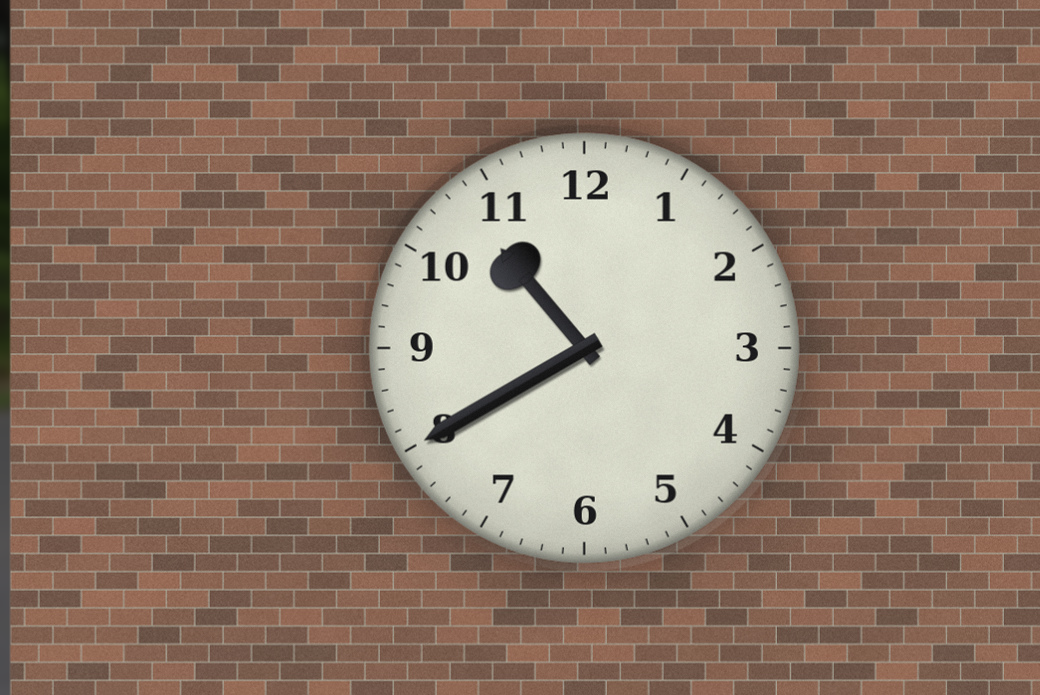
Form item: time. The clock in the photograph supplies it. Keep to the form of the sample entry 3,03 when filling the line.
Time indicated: 10,40
